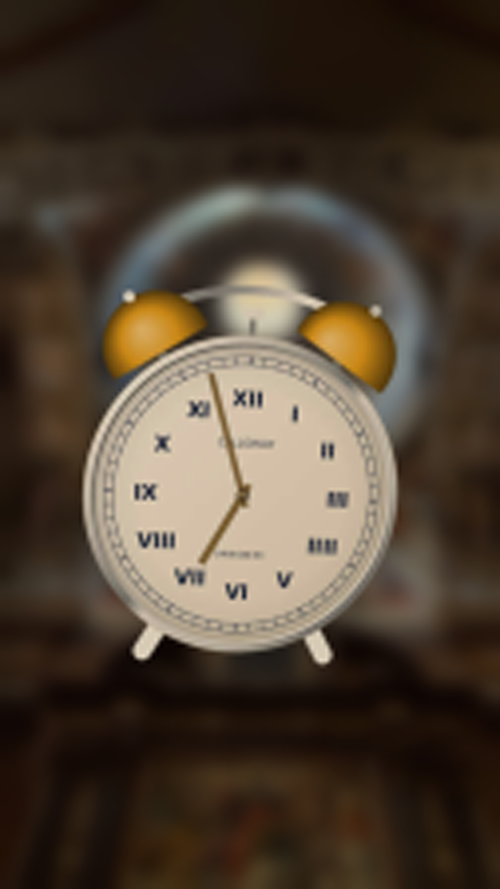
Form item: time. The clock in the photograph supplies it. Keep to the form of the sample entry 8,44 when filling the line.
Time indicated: 6,57
